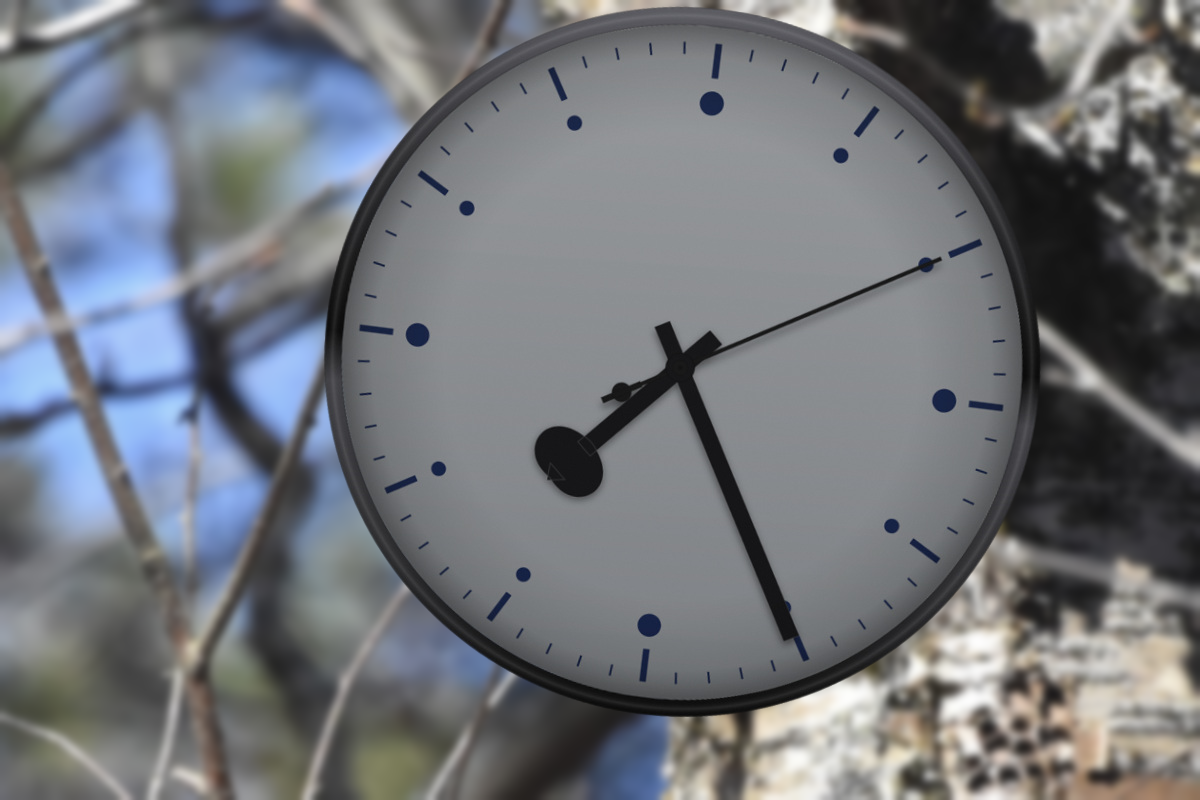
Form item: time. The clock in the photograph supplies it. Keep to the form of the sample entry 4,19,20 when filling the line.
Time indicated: 7,25,10
